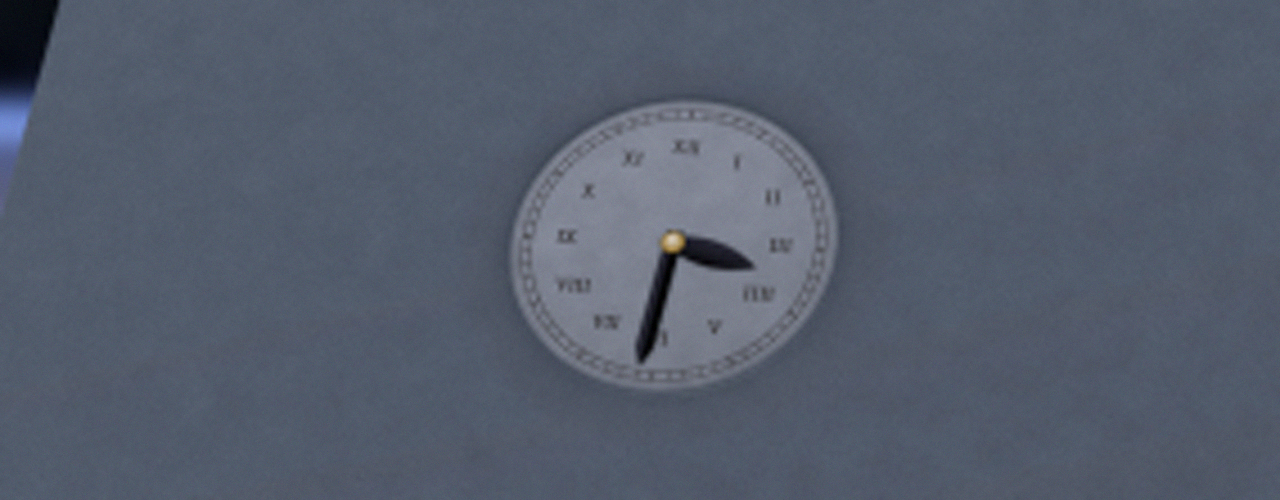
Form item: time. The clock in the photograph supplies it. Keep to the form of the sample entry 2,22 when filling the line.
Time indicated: 3,31
